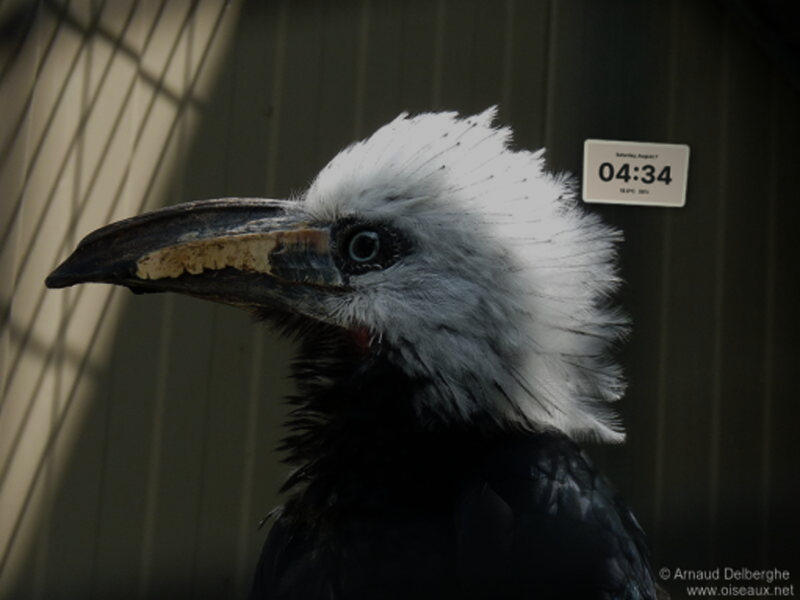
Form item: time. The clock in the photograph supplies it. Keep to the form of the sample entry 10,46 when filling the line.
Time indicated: 4,34
